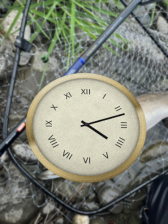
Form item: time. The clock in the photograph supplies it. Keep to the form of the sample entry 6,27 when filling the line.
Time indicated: 4,12
